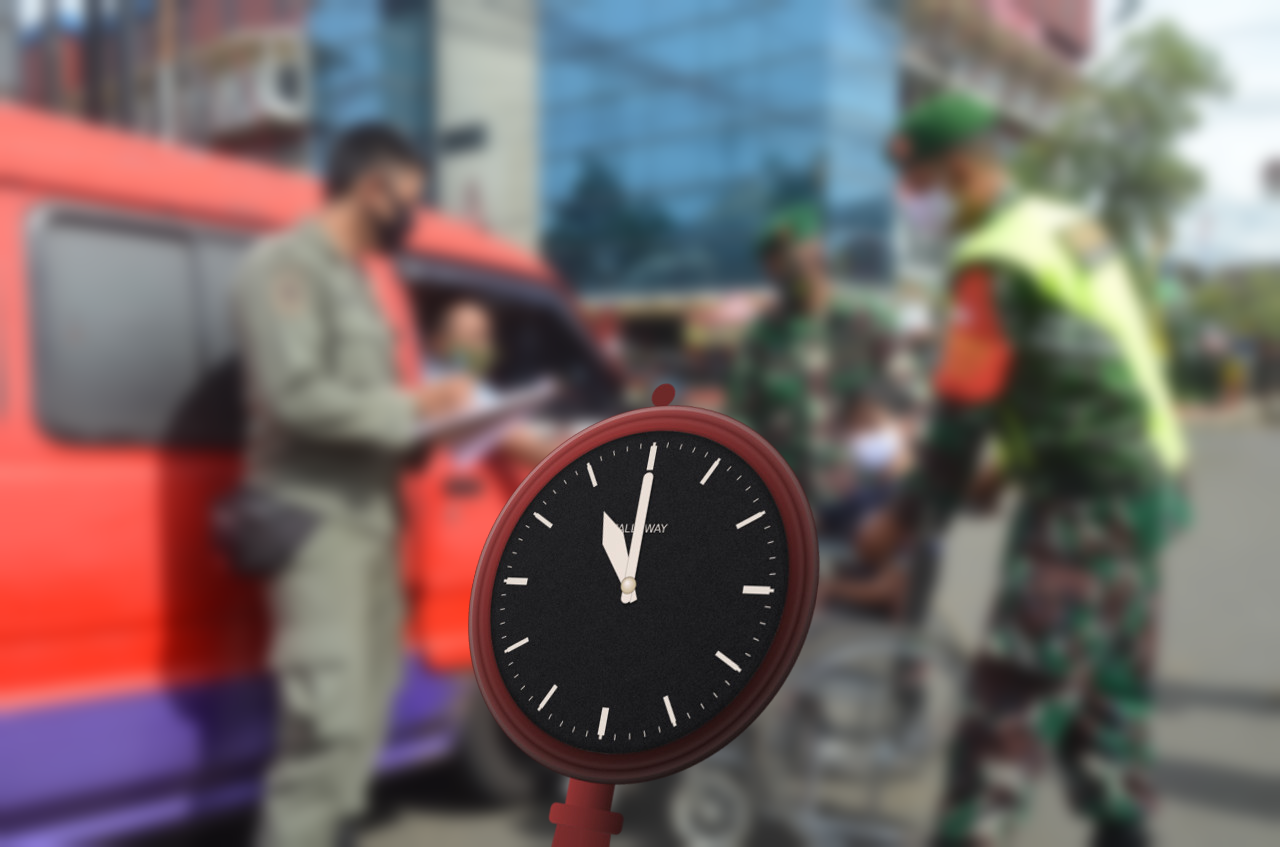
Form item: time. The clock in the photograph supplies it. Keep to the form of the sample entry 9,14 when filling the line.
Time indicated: 11,00
